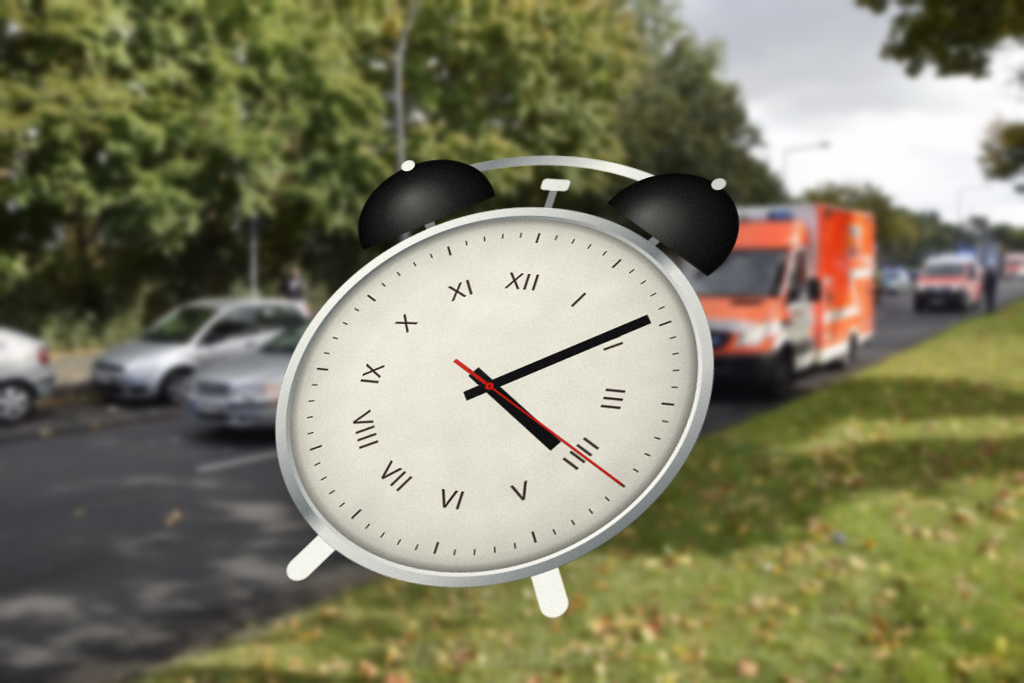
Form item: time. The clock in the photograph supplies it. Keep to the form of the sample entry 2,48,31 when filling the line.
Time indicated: 4,09,20
